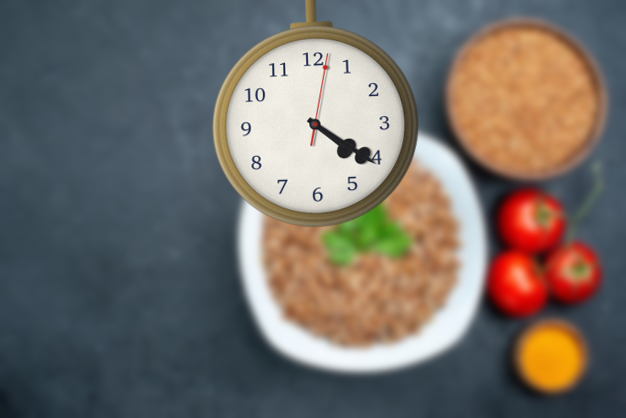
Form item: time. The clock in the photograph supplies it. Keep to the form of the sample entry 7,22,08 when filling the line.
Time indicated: 4,21,02
